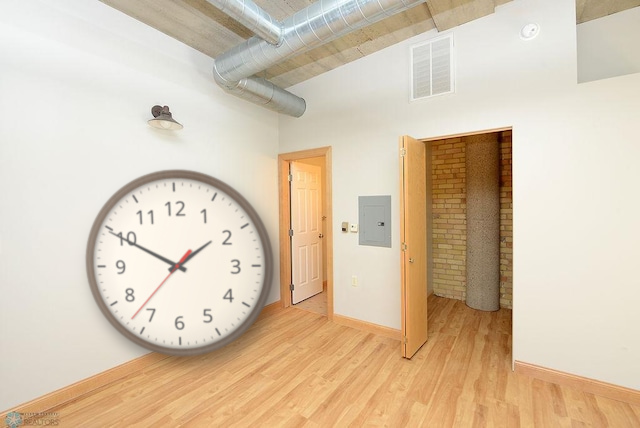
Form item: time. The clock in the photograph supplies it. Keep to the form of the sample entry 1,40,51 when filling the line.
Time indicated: 1,49,37
